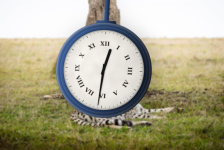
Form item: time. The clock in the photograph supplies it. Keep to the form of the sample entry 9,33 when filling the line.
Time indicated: 12,31
